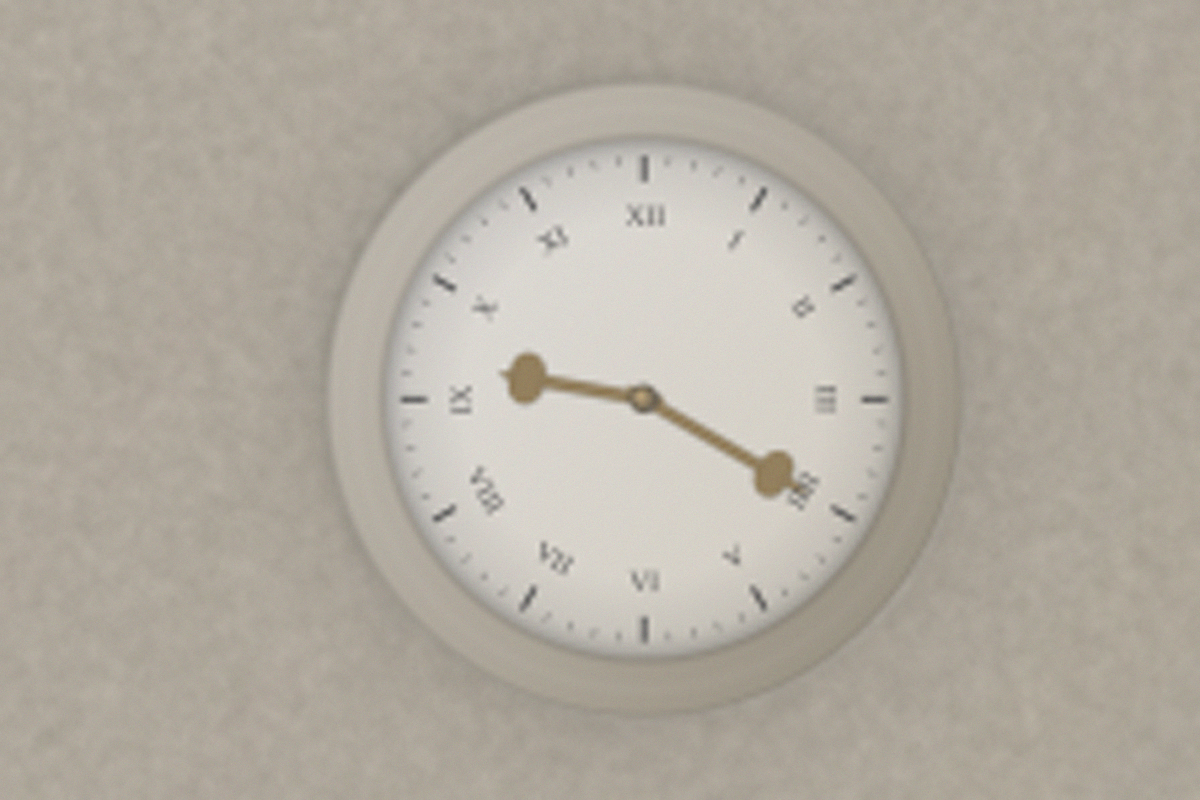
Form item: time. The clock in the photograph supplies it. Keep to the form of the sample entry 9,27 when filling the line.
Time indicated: 9,20
